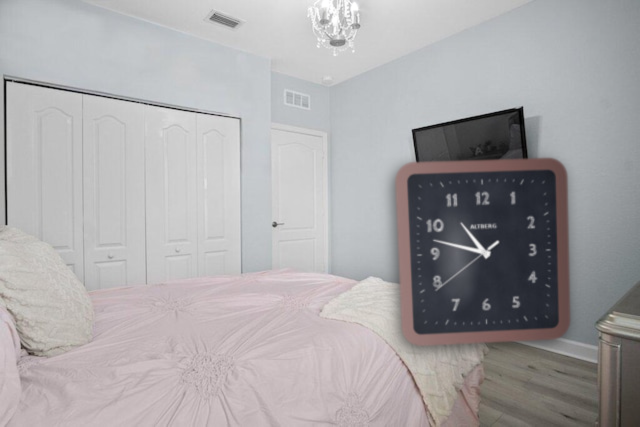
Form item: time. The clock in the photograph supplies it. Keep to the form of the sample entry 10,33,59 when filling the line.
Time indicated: 10,47,39
